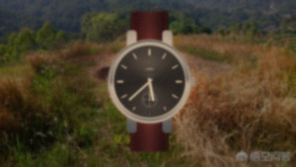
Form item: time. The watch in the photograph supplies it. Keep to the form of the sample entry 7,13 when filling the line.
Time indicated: 5,38
